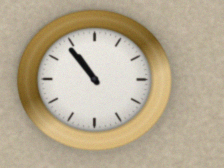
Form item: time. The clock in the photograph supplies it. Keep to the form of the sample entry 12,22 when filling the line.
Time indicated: 10,54
